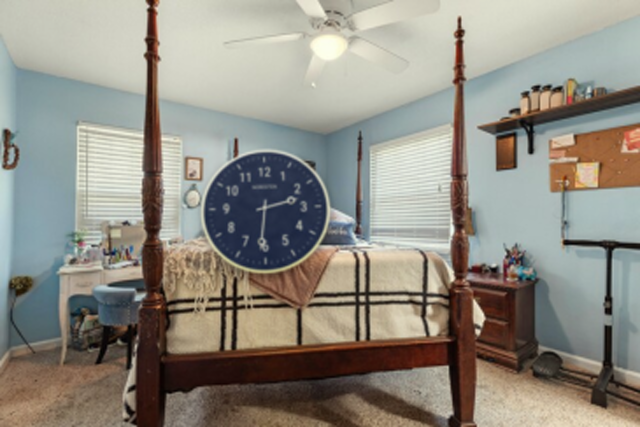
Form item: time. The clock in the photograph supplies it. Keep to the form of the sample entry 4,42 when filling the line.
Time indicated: 2,31
